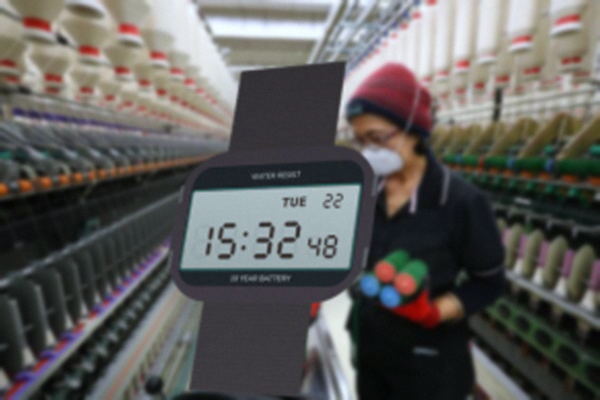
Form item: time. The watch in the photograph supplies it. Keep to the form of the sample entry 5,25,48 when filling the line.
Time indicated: 15,32,48
